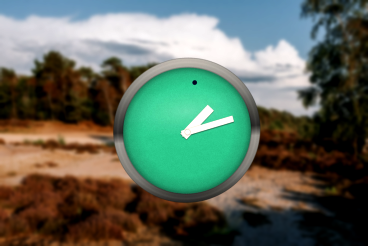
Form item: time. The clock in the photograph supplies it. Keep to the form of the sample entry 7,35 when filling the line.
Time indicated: 1,11
